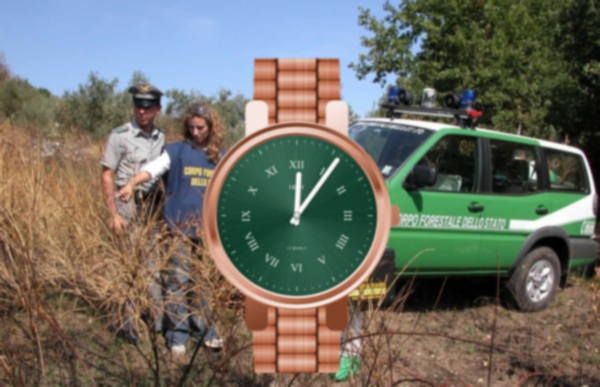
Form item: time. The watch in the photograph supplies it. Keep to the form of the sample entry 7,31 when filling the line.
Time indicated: 12,06
